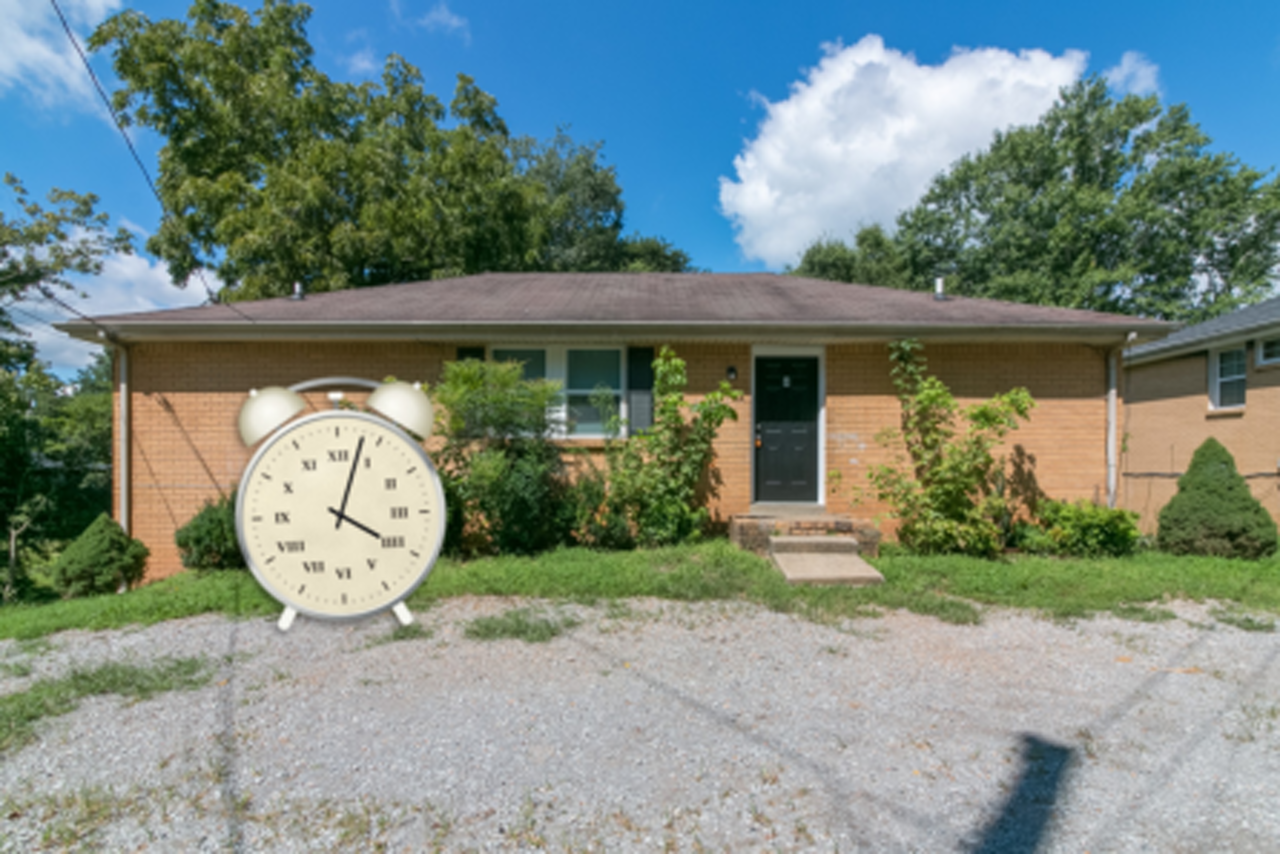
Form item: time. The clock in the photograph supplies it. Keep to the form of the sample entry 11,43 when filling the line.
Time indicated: 4,03
